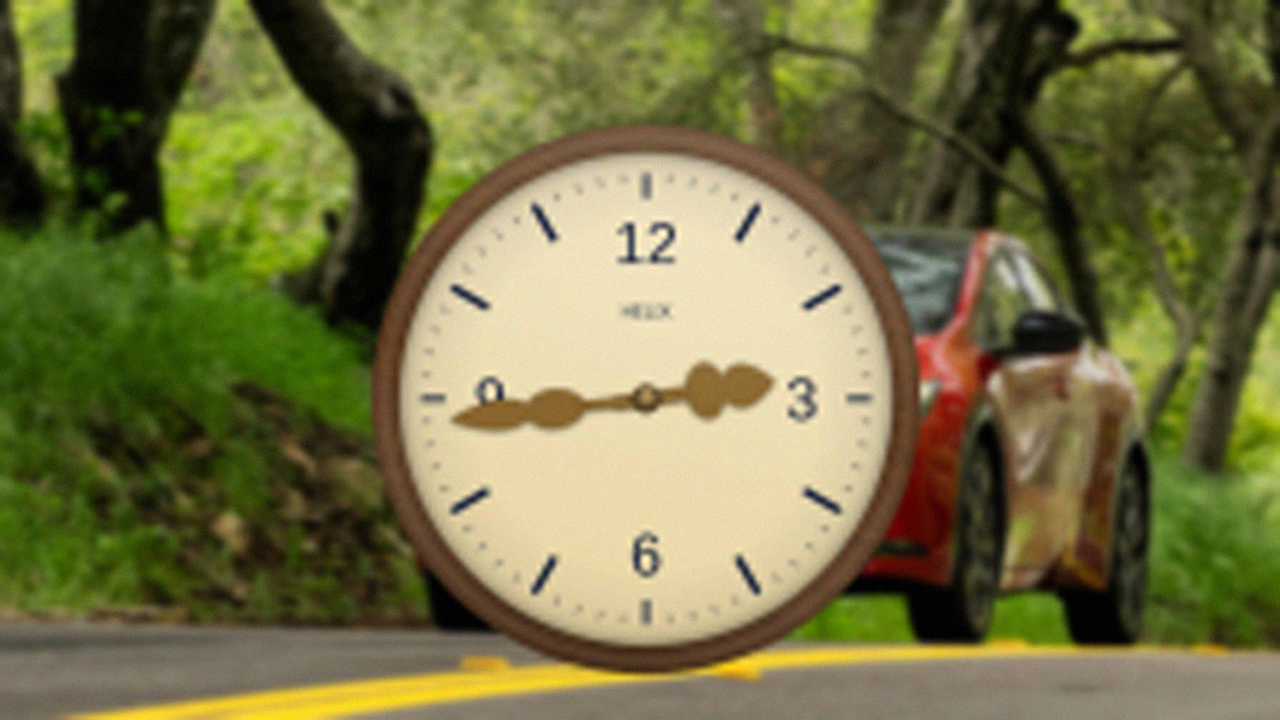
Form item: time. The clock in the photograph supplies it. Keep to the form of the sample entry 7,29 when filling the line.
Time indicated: 2,44
